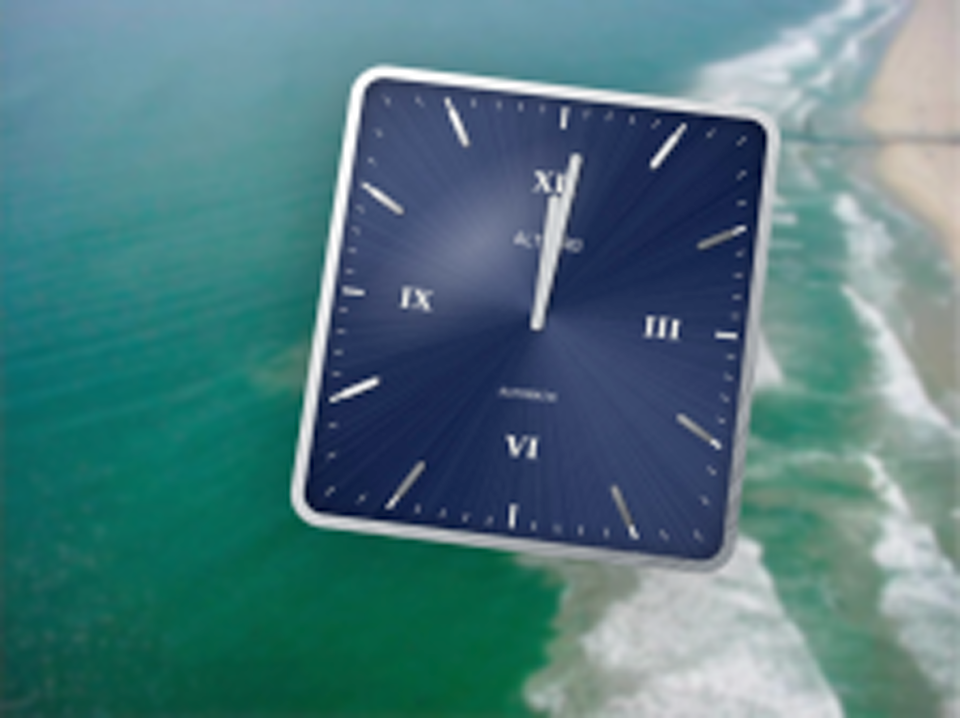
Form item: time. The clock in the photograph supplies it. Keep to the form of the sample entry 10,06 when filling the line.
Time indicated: 12,01
